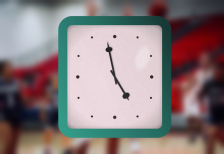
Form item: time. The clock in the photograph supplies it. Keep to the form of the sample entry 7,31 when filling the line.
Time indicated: 4,58
